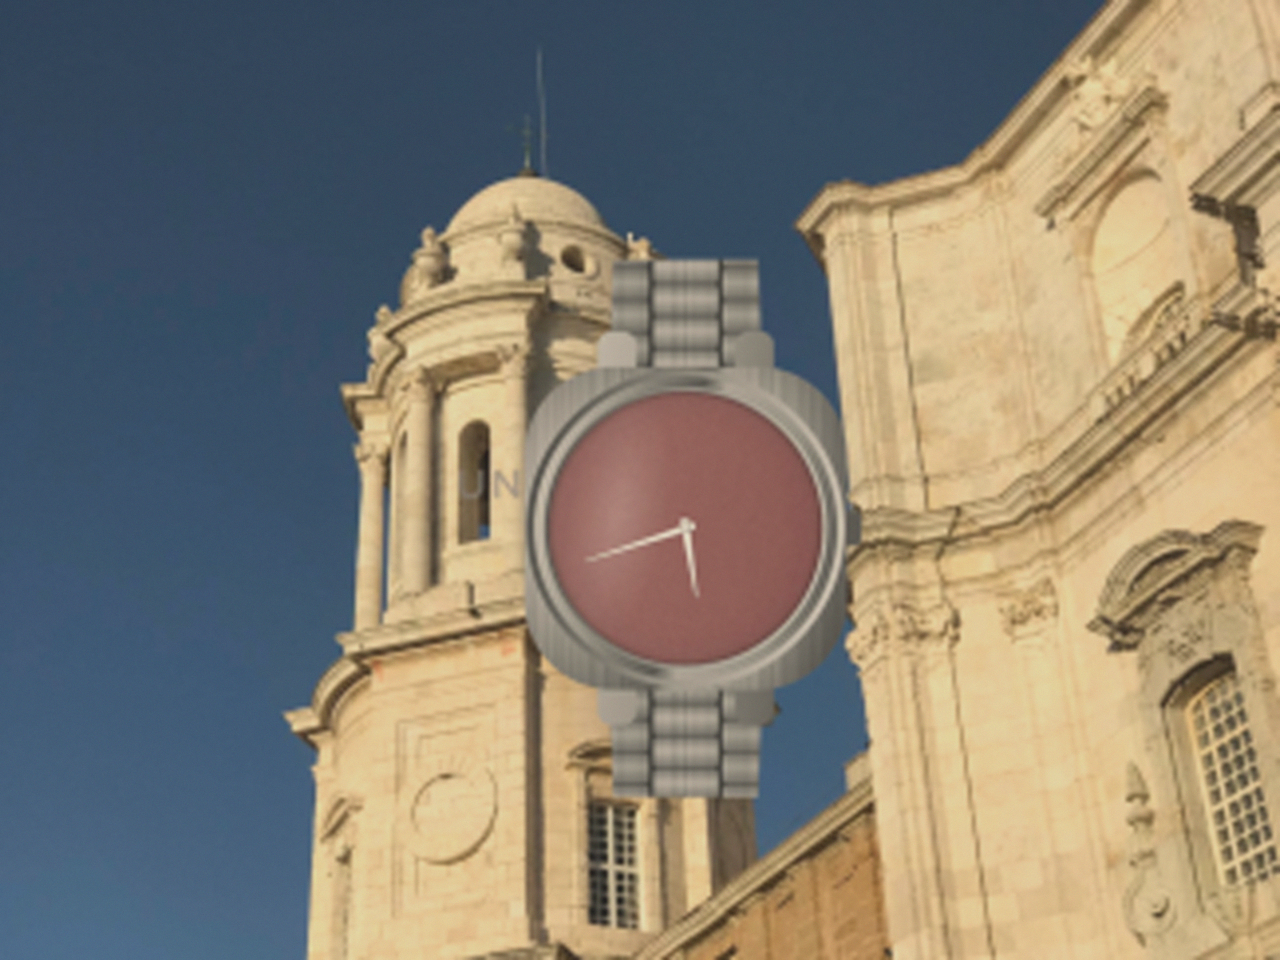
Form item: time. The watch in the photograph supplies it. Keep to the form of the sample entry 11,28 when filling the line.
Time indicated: 5,42
